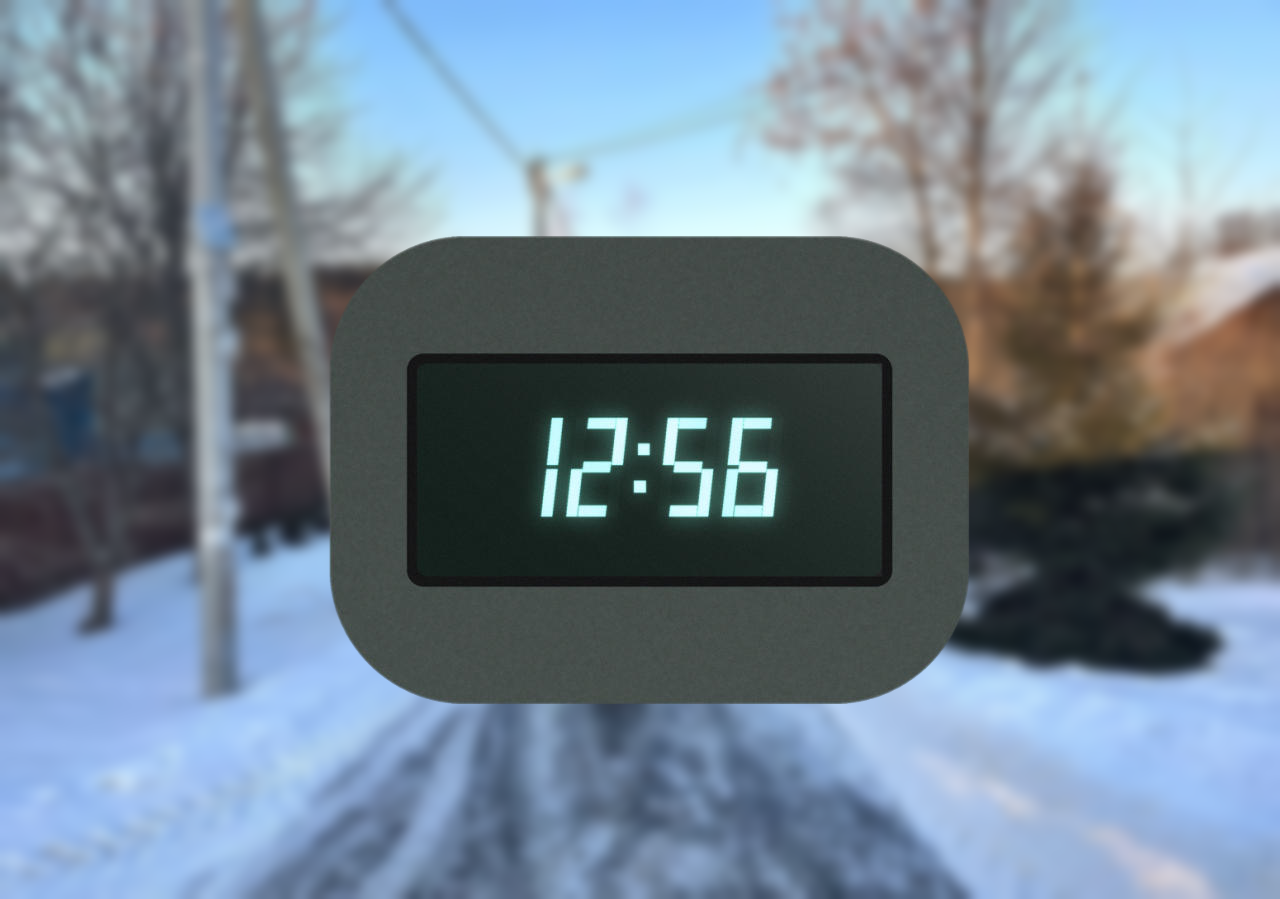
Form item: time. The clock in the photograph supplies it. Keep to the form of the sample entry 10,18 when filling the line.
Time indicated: 12,56
